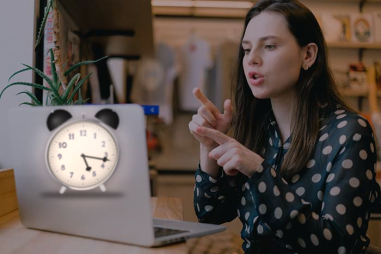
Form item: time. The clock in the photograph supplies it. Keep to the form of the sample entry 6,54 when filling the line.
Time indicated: 5,17
